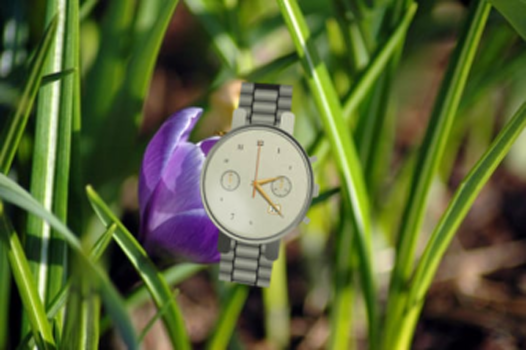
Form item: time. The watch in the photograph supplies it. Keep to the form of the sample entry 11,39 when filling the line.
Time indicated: 2,22
